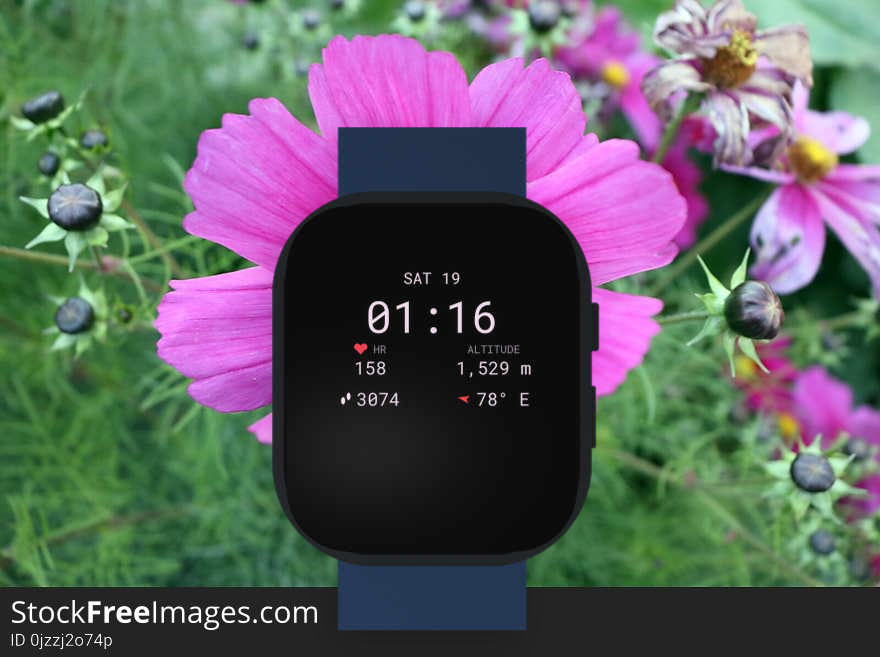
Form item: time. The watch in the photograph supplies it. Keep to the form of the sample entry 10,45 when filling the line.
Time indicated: 1,16
